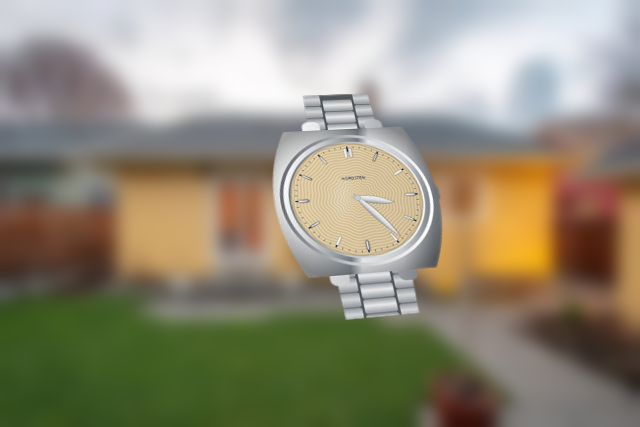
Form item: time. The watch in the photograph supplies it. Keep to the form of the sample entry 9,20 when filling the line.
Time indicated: 3,24
